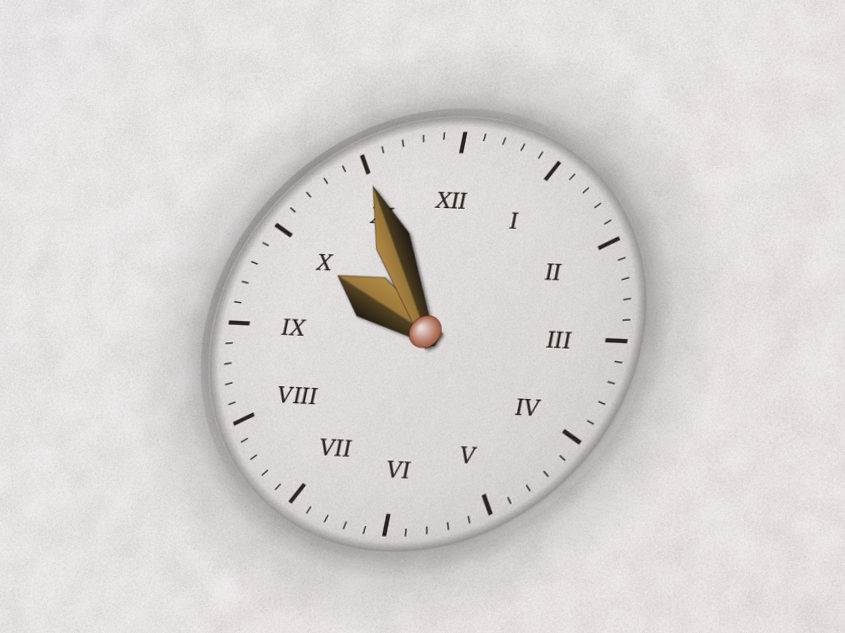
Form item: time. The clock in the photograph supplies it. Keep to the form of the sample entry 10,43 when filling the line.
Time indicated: 9,55
